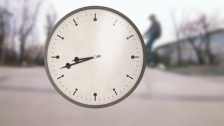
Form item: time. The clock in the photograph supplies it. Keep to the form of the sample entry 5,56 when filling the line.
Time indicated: 8,42
